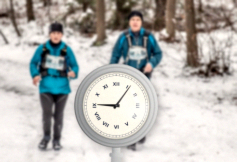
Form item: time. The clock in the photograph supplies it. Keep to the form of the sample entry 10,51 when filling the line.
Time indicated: 9,06
